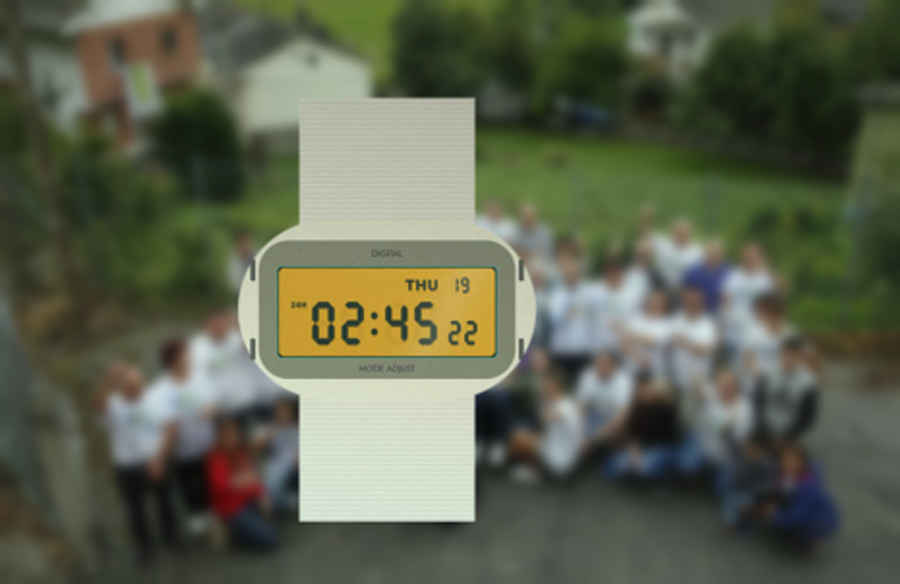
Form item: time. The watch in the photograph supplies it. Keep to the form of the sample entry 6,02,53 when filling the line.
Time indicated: 2,45,22
